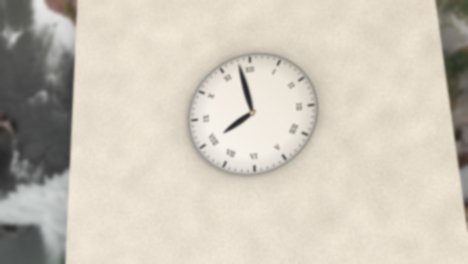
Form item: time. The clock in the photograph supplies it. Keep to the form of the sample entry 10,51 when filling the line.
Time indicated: 7,58
